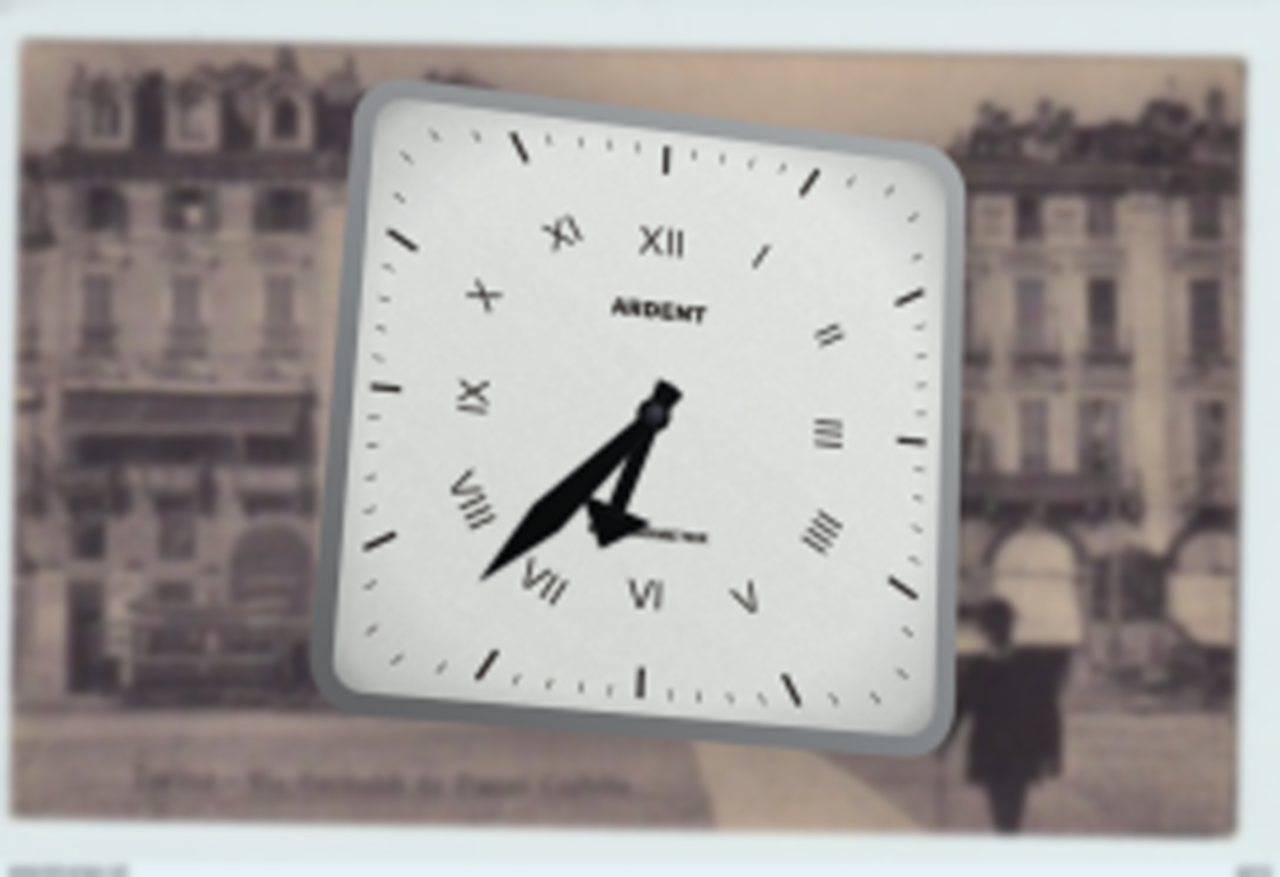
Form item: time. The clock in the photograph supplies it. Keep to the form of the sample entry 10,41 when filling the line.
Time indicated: 6,37
